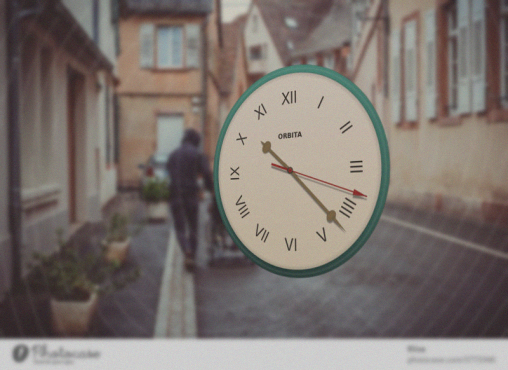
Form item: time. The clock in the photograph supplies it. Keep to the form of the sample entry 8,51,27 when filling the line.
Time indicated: 10,22,18
